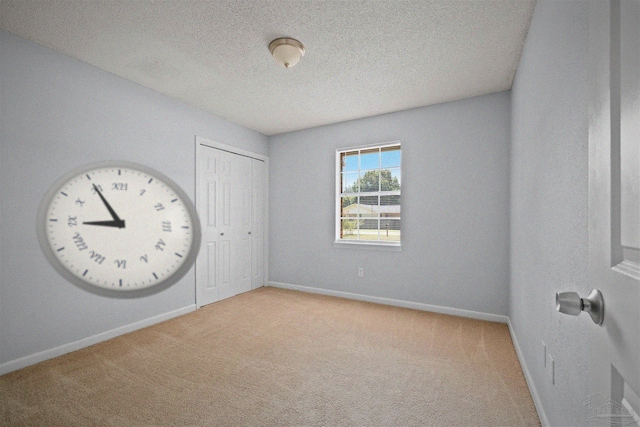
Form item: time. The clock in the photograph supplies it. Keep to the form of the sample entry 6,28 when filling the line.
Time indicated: 8,55
